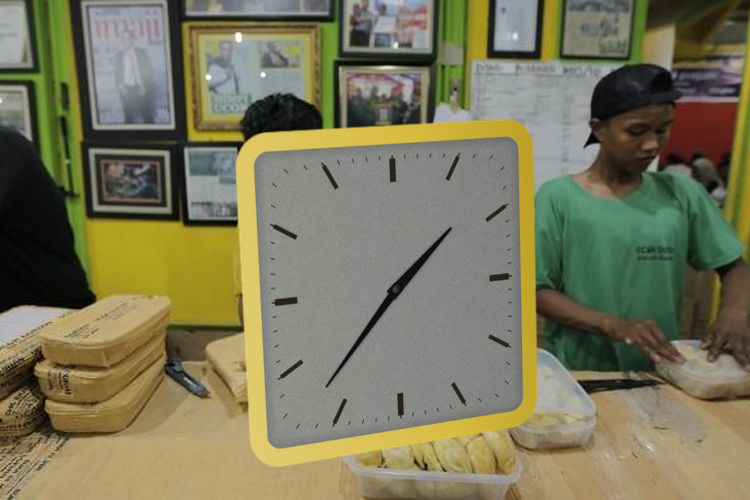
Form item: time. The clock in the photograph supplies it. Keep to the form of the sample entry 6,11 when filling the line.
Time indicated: 1,37
